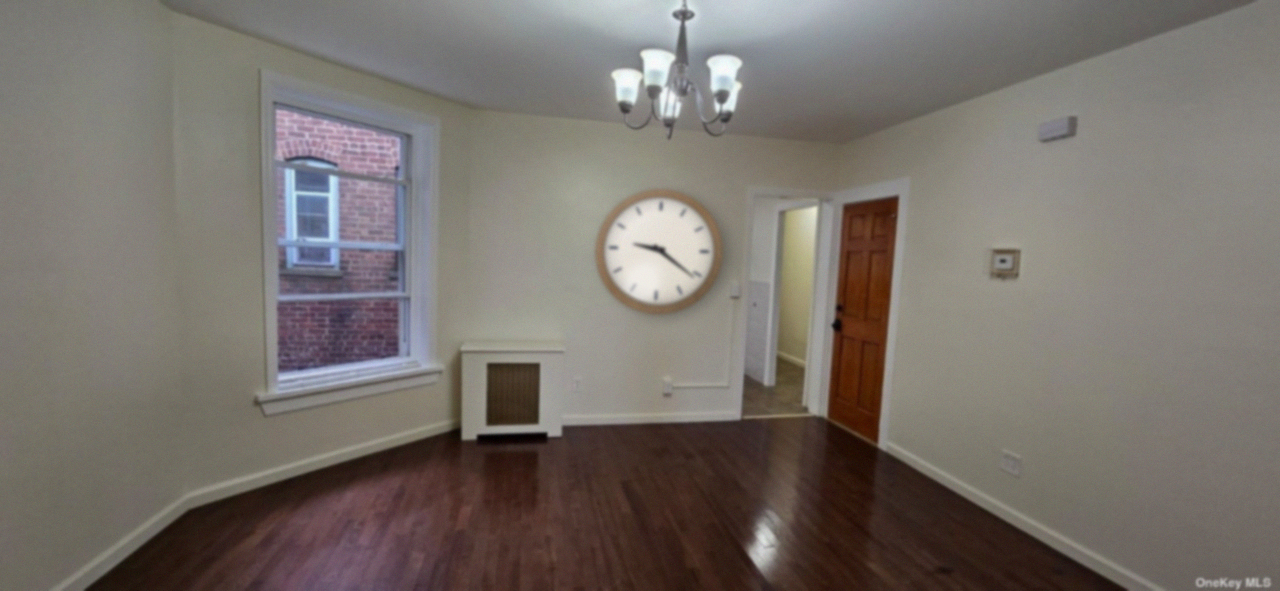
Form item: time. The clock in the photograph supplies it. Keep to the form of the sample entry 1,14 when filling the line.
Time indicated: 9,21
